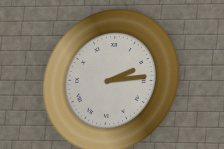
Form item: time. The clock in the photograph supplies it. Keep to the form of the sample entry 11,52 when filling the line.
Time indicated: 2,14
